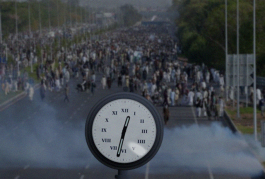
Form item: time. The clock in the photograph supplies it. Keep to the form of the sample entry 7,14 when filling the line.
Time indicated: 12,32
